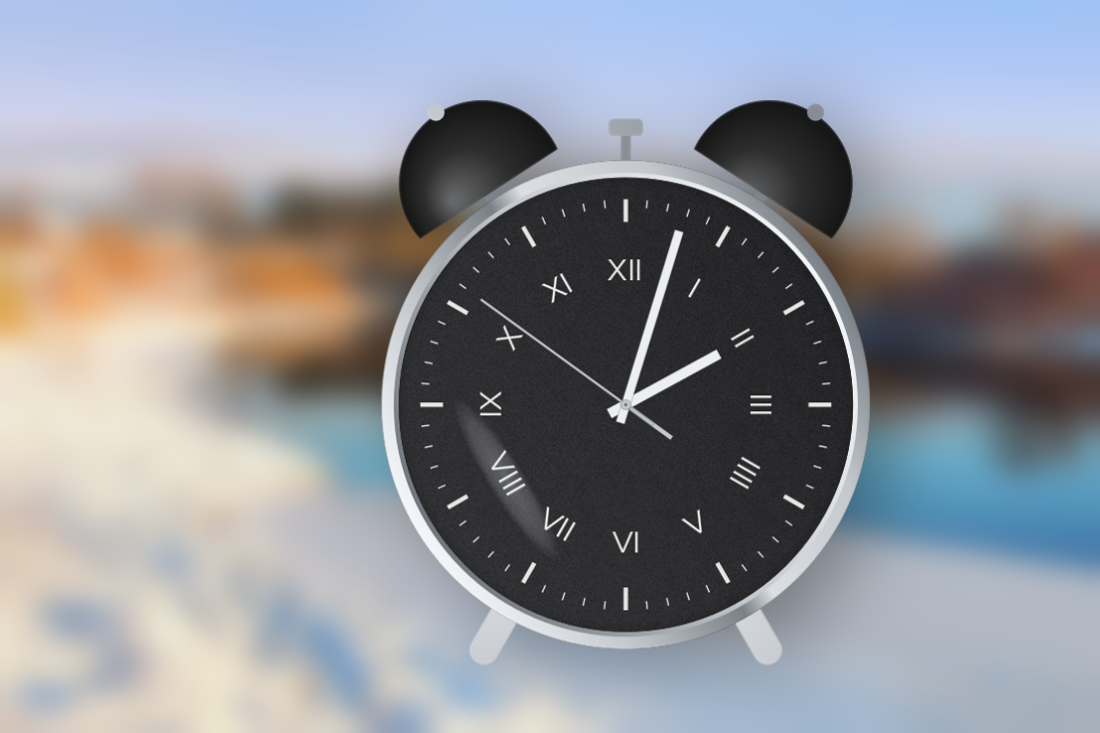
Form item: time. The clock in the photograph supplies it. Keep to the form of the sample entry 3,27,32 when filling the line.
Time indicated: 2,02,51
